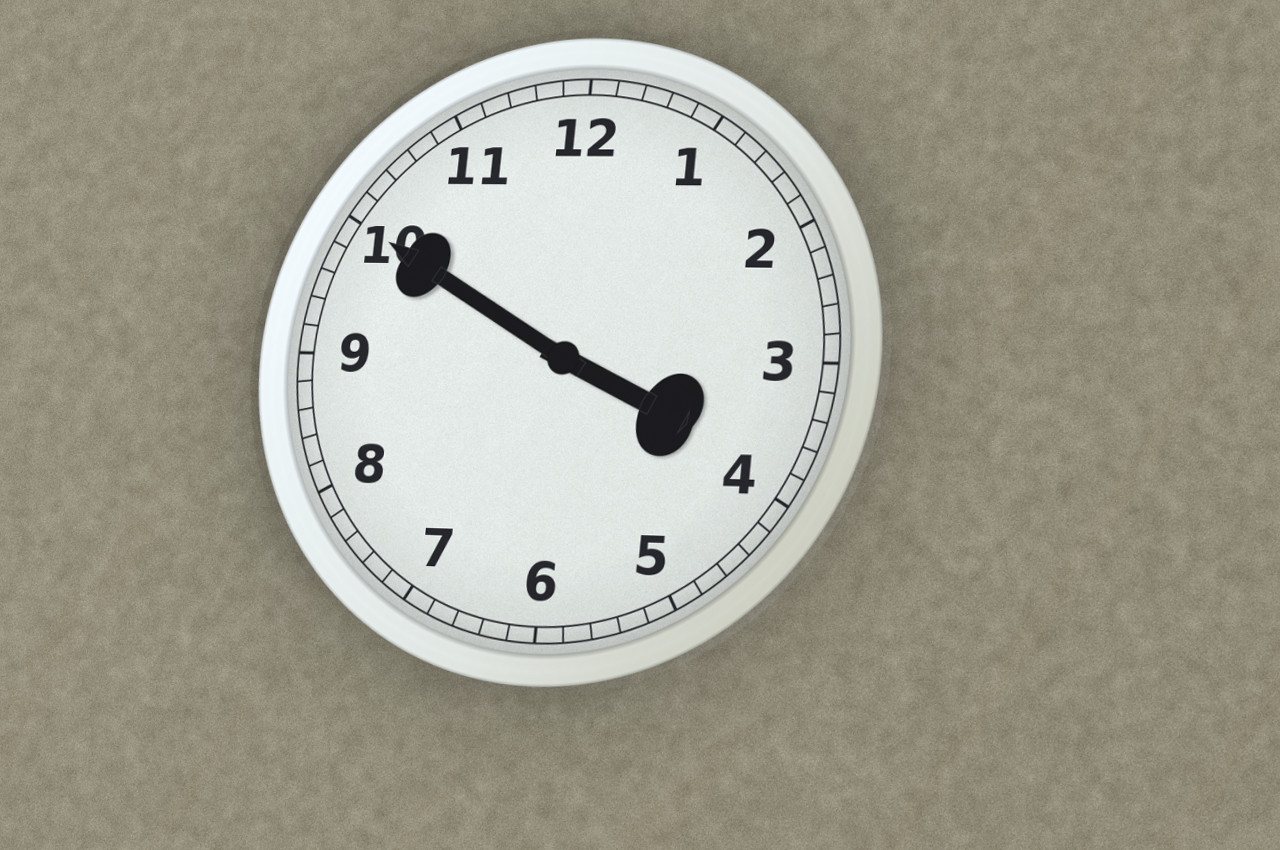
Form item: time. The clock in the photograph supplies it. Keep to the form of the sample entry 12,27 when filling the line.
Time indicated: 3,50
